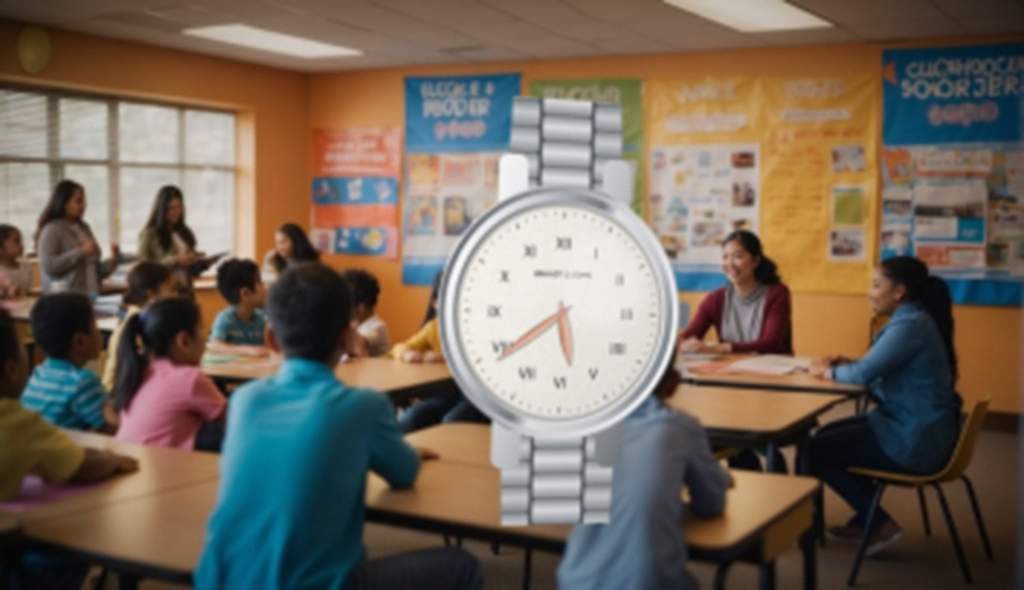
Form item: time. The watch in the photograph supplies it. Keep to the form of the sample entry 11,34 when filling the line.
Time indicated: 5,39
